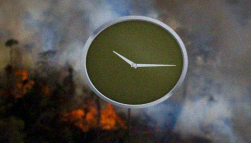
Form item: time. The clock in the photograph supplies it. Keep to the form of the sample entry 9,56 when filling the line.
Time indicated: 10,15
